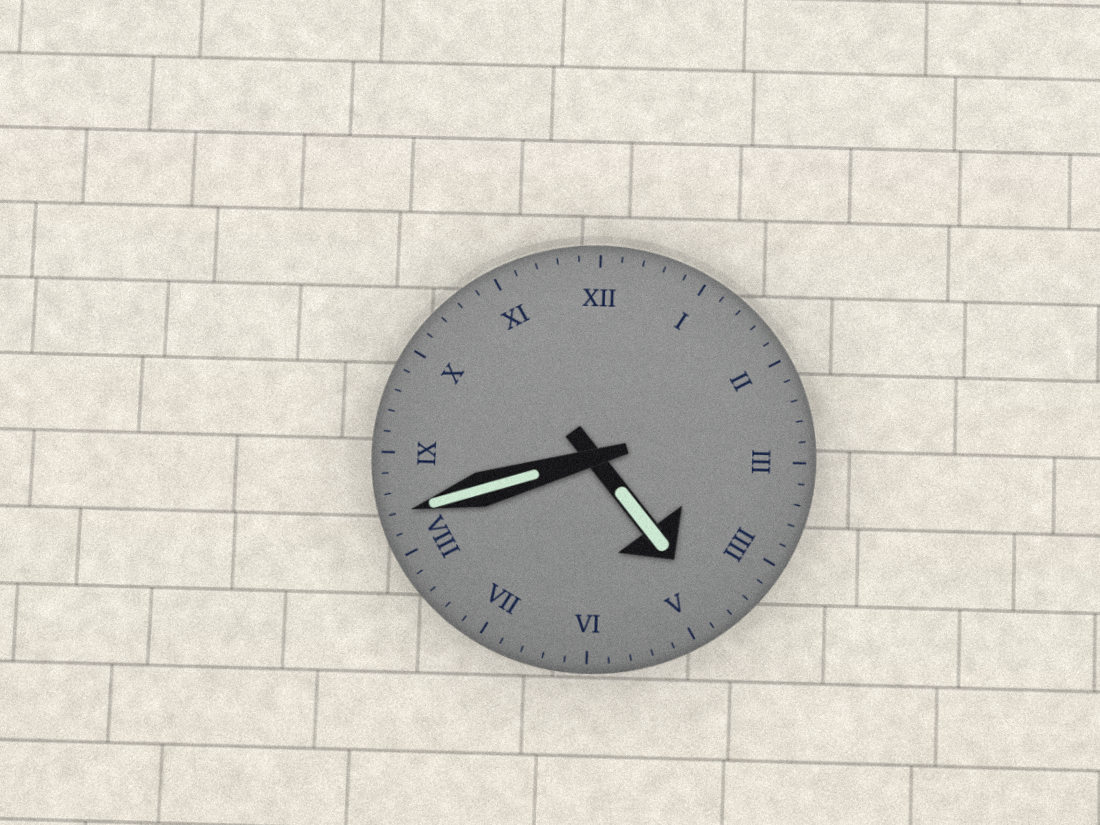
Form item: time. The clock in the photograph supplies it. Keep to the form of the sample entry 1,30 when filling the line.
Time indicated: 4,42
